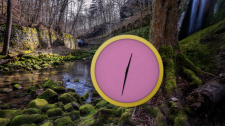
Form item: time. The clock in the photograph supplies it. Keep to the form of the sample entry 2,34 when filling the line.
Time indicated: 12,32
